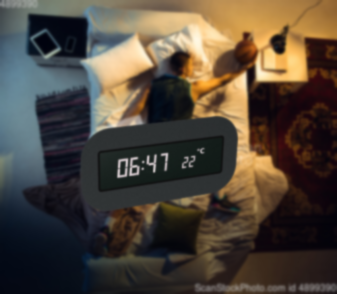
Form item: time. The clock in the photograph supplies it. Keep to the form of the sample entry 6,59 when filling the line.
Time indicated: 6,47
